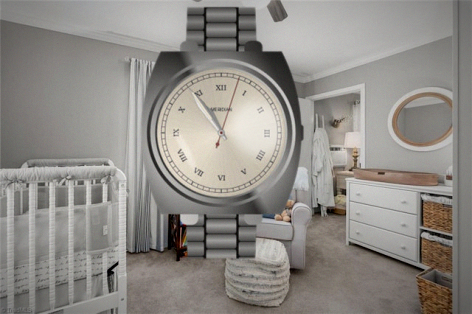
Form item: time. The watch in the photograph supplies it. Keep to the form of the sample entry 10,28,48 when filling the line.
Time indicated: 10,54,03
